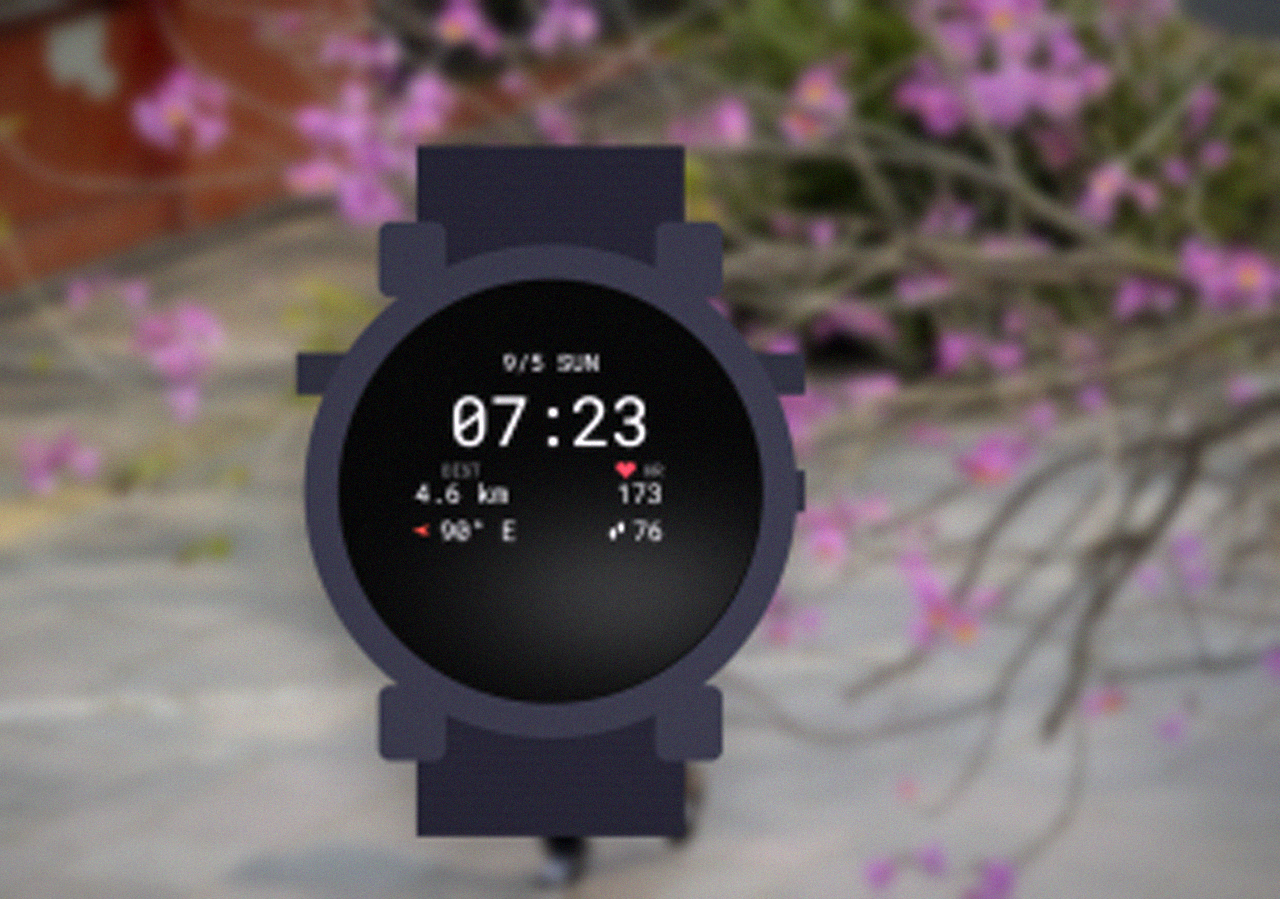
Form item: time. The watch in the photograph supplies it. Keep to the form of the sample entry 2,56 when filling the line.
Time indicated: 7,23
